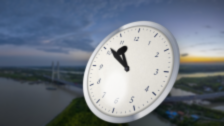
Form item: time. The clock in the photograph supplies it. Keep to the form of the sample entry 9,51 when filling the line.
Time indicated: 10,51
